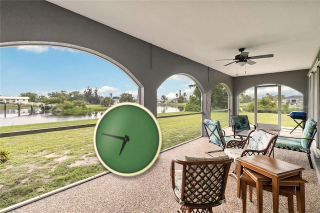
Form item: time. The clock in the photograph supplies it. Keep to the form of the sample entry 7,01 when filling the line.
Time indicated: 6,47
